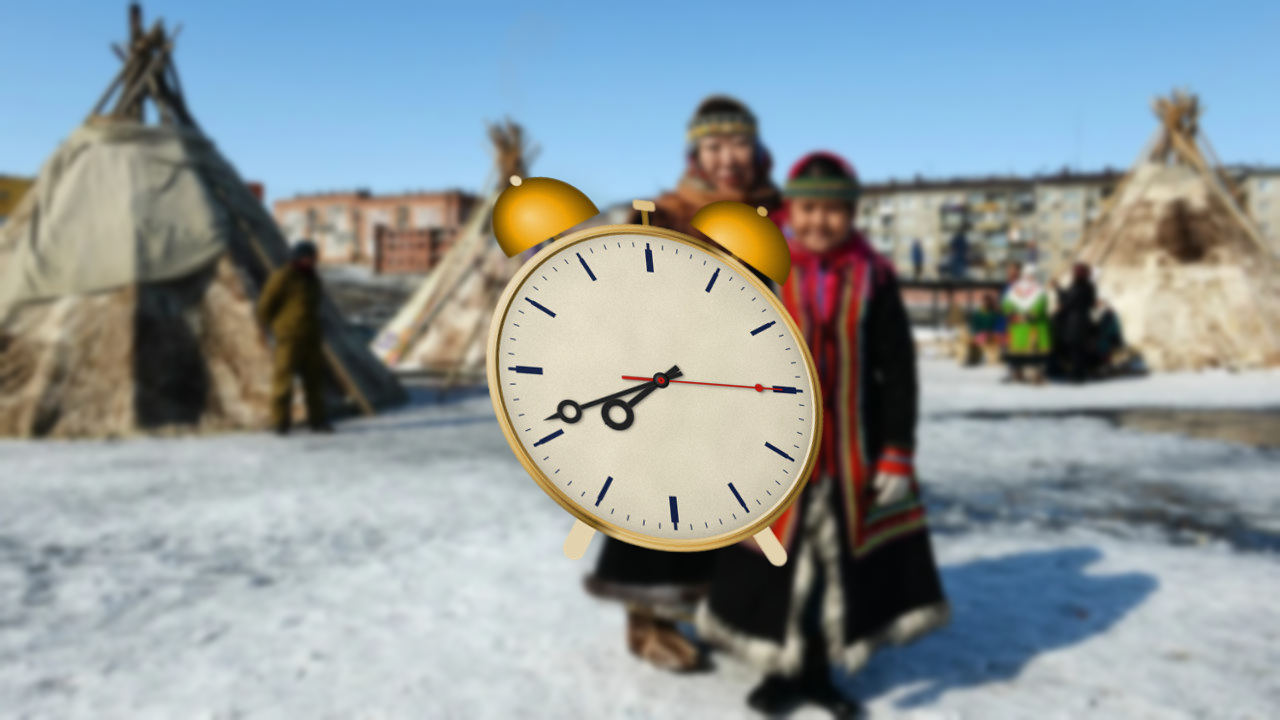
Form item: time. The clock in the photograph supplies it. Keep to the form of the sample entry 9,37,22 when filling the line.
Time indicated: 7,41,15
